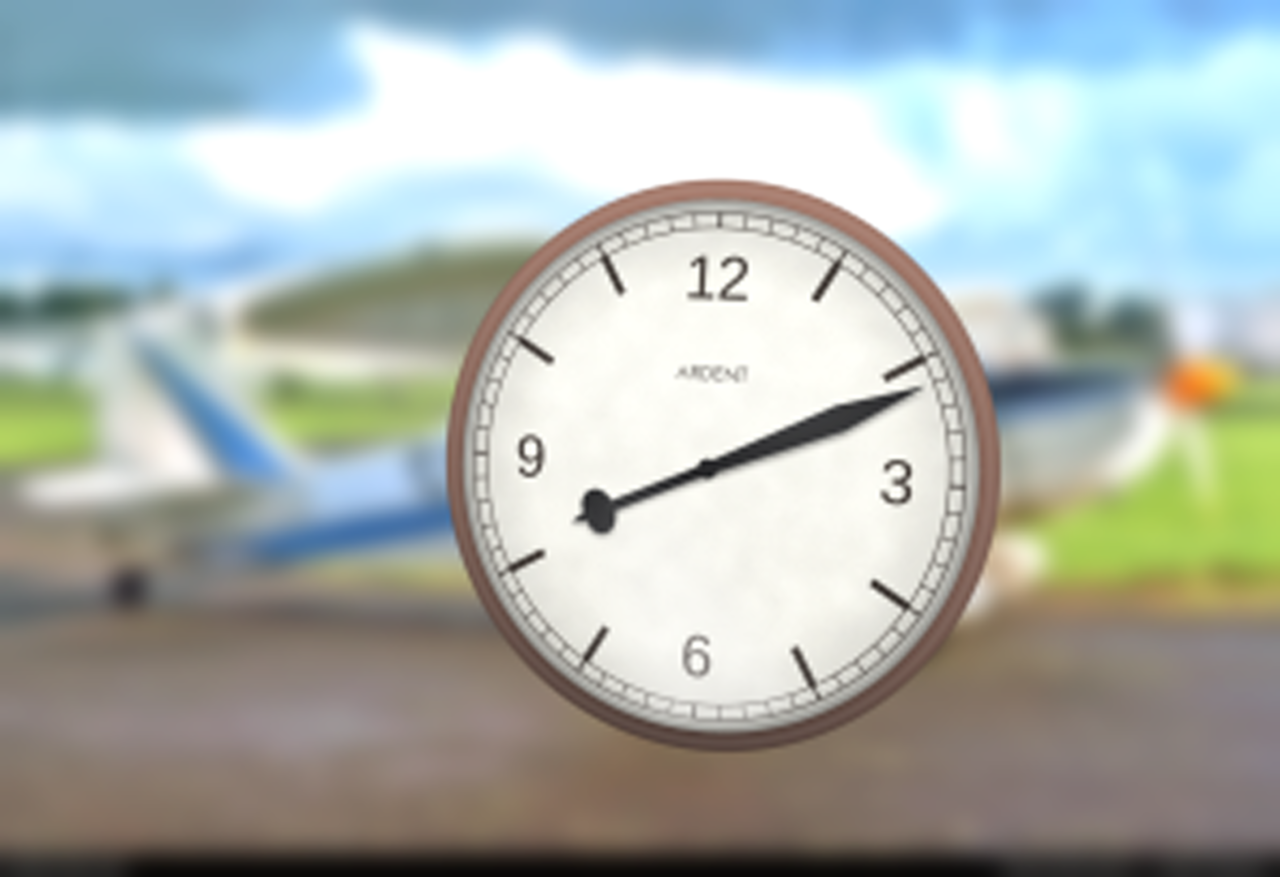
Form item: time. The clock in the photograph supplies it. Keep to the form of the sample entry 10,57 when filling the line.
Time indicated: 8,11
